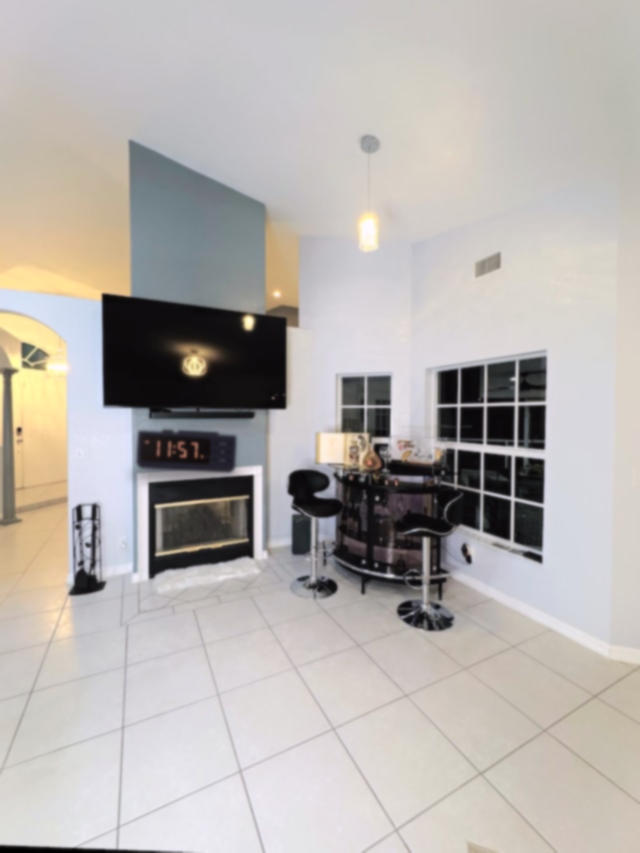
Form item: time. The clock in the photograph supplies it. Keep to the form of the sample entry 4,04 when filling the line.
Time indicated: 11,57
